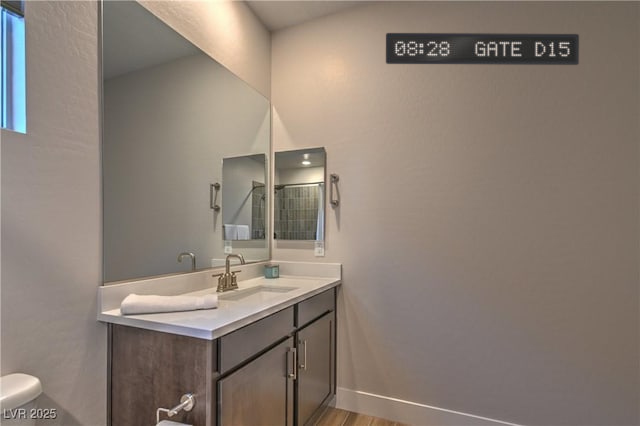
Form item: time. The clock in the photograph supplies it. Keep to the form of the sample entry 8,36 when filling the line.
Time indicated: 8,28
